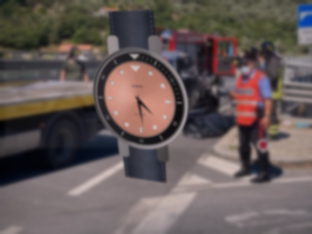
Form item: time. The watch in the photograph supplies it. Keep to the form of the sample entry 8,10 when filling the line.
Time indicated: 4,29
